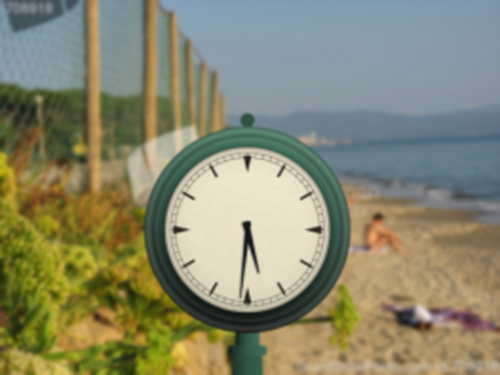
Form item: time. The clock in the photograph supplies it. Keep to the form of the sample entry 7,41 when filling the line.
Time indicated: 5,31
